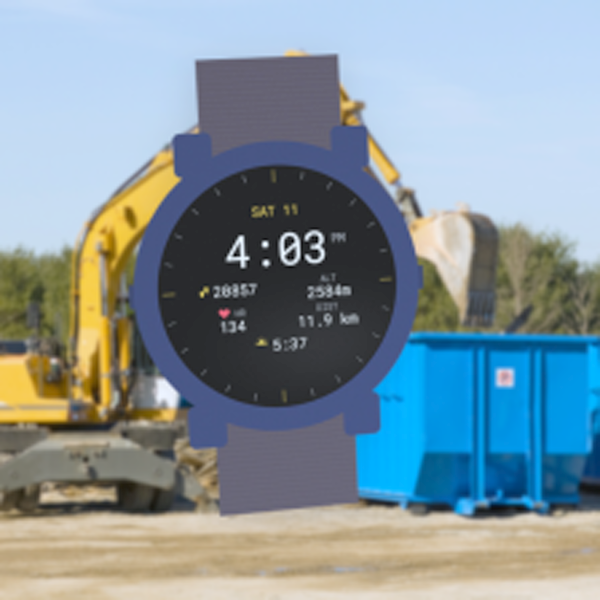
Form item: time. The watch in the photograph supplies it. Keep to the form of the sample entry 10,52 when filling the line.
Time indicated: 4,03
